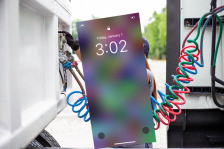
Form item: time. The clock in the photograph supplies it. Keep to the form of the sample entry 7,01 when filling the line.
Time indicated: 3,02
